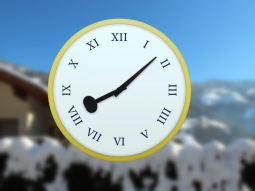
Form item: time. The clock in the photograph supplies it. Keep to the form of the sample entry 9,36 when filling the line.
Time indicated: 8,08
